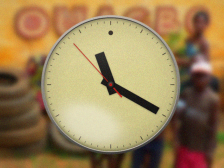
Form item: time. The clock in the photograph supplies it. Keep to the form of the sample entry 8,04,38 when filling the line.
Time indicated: 11,19,53
